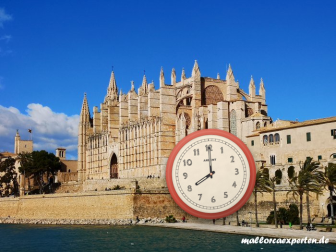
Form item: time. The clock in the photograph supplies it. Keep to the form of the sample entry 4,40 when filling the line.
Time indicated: 8,00
